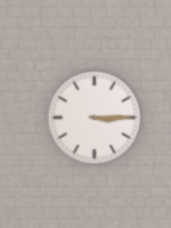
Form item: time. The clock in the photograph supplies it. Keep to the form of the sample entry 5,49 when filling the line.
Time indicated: 3,15
